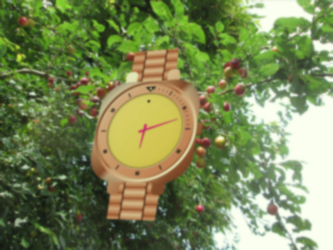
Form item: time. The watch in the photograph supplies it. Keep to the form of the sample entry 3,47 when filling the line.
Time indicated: 6,12
